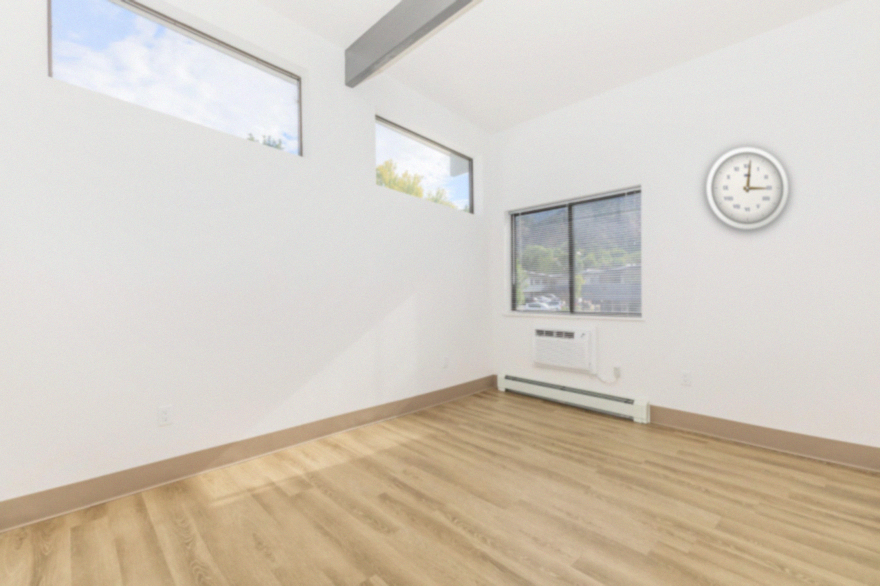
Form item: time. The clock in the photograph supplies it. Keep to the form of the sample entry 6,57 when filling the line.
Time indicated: 3,01
